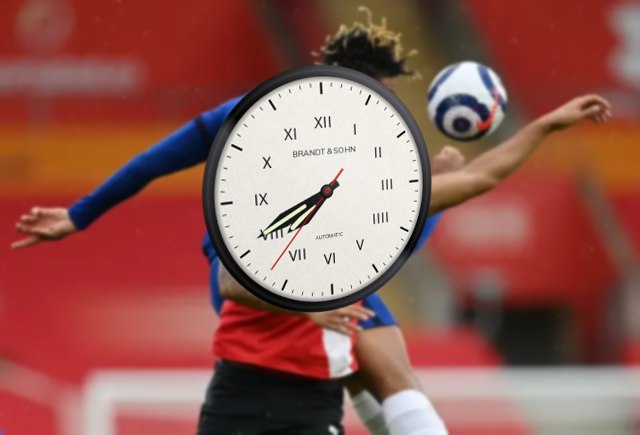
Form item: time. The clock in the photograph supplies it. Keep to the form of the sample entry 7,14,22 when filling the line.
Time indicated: 7,40,37
